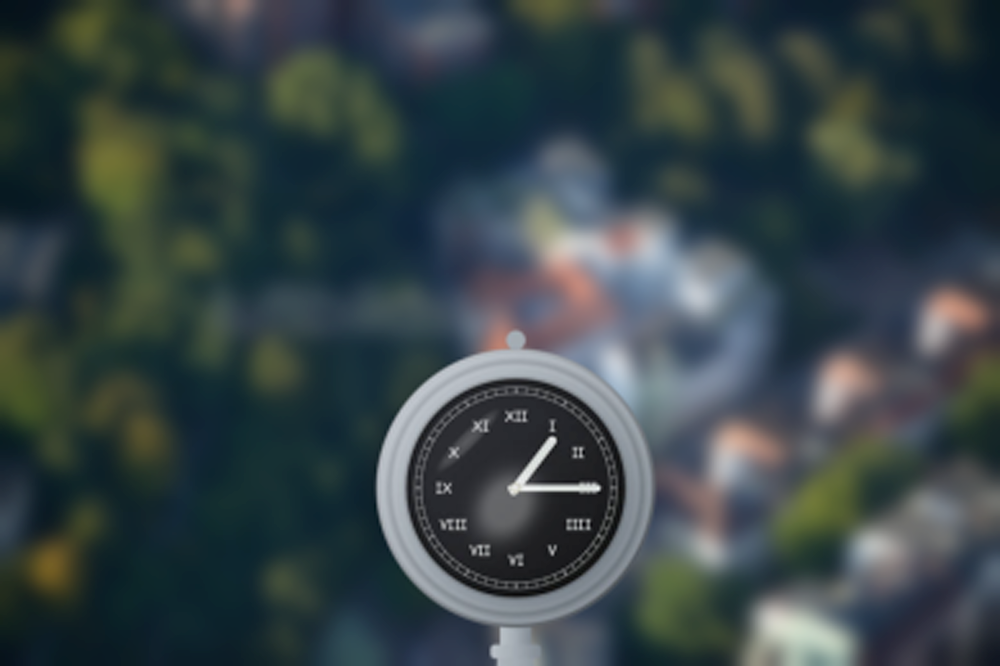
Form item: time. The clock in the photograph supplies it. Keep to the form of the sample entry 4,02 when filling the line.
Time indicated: 1,15
